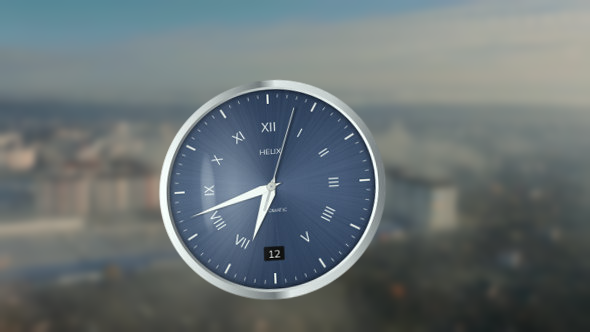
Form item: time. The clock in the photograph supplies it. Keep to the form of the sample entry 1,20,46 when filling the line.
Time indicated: 6,42,03
